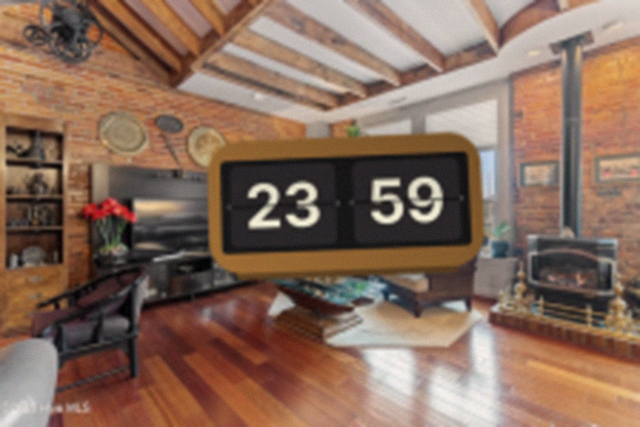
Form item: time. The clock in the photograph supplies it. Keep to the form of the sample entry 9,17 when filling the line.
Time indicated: 23,59
